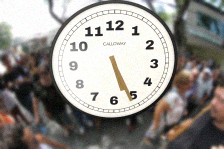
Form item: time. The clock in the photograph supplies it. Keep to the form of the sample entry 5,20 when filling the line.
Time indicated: 5,26
